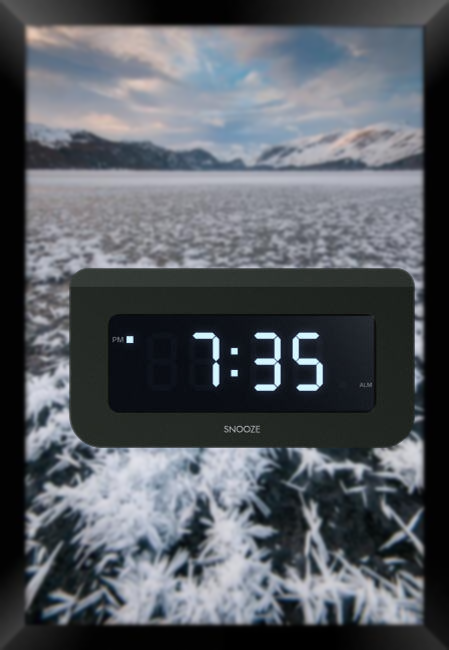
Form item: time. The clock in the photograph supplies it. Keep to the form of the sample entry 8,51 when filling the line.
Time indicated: 7,35
